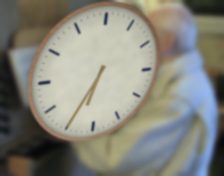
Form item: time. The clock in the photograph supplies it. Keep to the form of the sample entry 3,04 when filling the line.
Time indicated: 6,35
